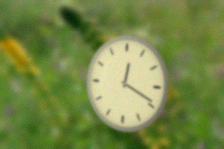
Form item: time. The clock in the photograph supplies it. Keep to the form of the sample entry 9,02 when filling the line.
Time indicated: 12,19
